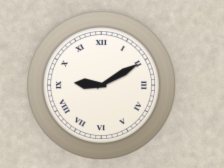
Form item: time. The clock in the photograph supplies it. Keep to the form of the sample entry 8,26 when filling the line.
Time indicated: 9,10
